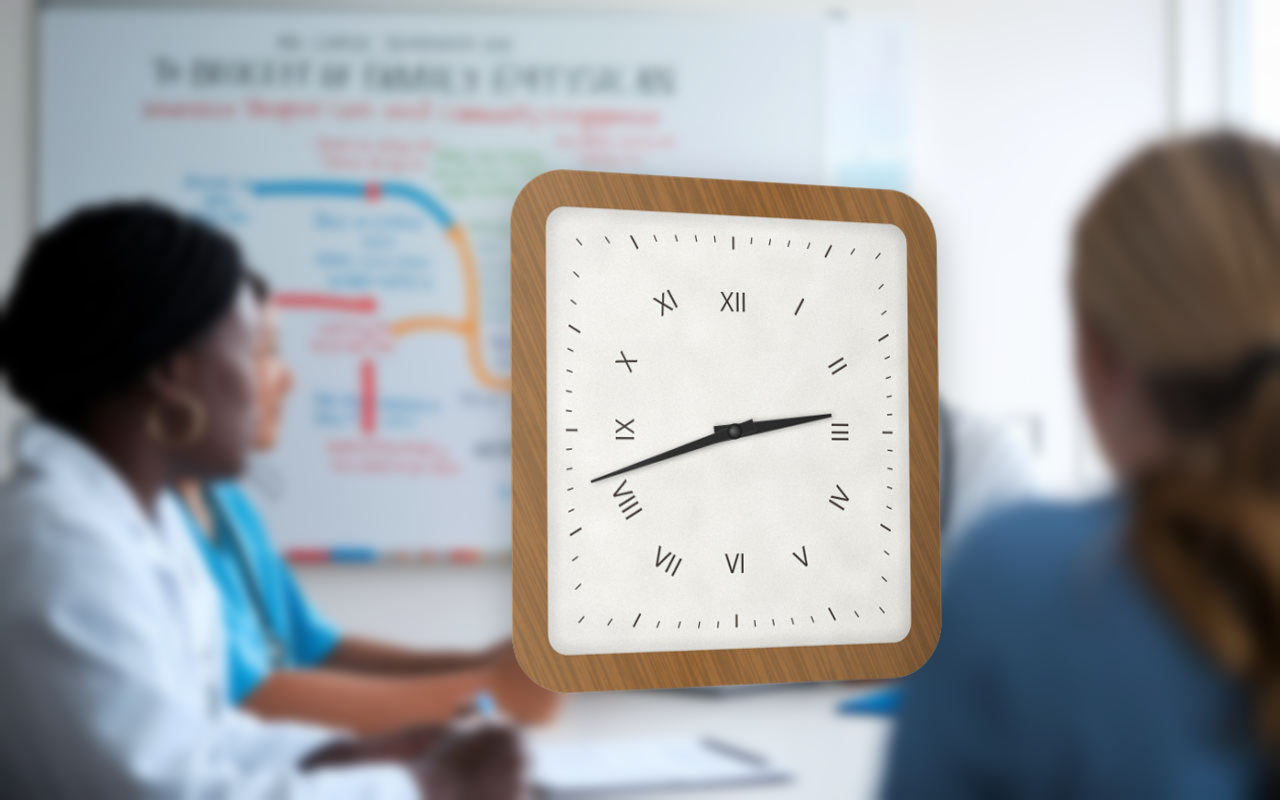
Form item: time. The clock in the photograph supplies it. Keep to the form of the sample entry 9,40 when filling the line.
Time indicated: 2,42
